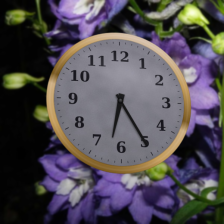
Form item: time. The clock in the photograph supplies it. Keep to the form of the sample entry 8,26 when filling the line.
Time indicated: 6,25
